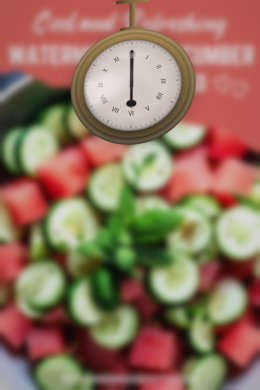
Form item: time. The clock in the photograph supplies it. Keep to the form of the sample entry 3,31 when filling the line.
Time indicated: 6,00
